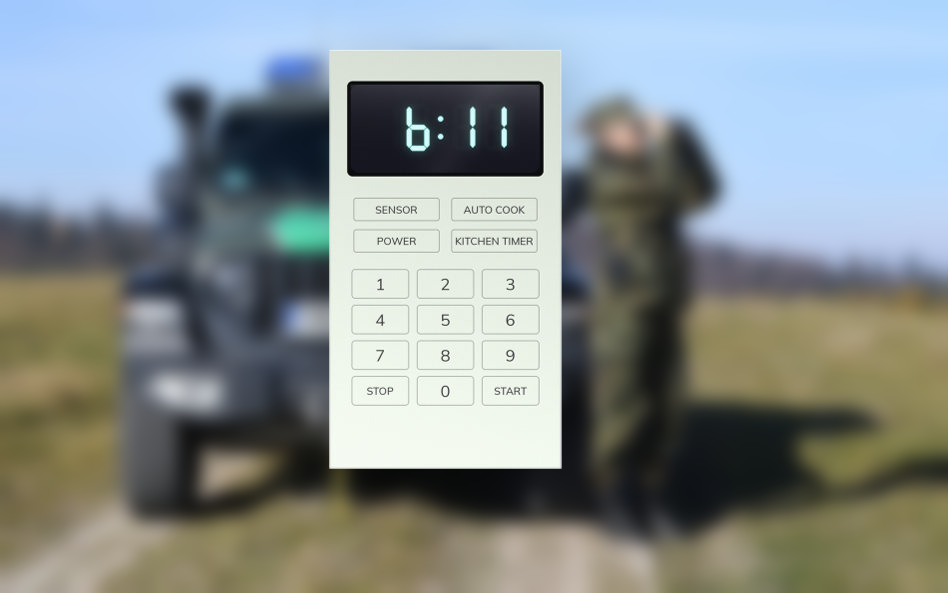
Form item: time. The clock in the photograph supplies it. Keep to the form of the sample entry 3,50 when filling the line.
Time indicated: 6,11
